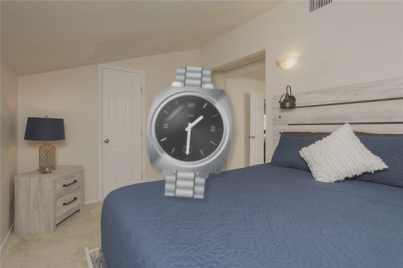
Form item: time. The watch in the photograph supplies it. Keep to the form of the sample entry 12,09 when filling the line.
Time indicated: 1,30
